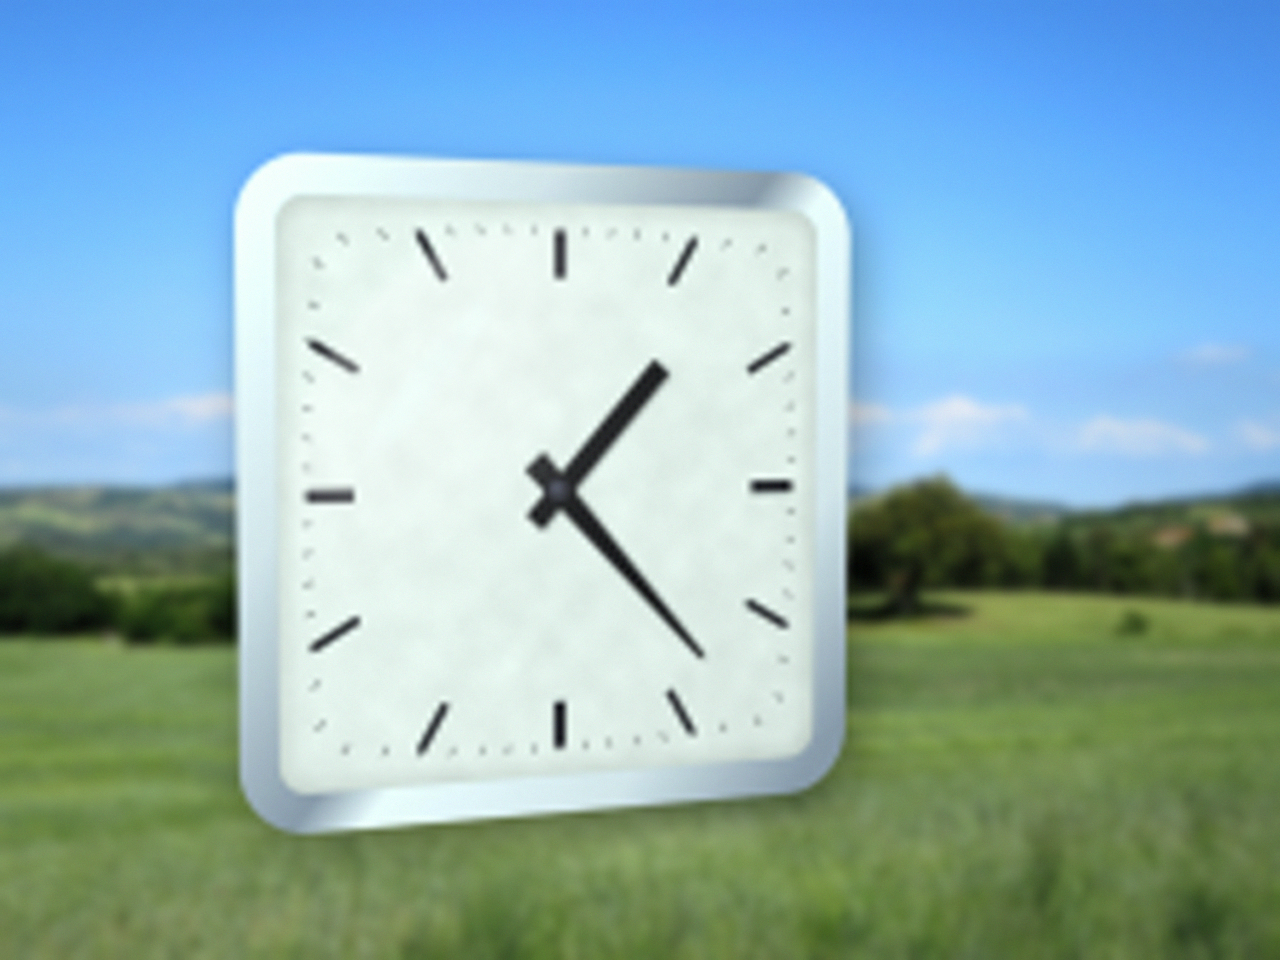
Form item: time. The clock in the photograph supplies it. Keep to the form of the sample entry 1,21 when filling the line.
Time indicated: 1,23
